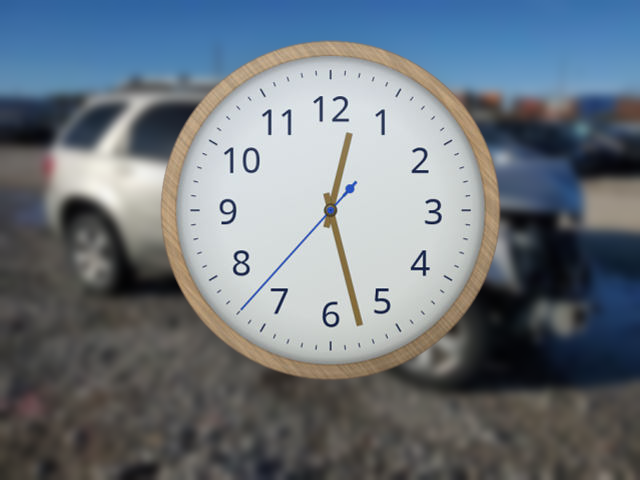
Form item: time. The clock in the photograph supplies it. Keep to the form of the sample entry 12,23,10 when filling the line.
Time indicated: 12,27,37
